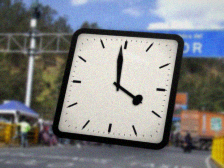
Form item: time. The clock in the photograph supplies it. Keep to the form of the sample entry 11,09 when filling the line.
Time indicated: 3,59
